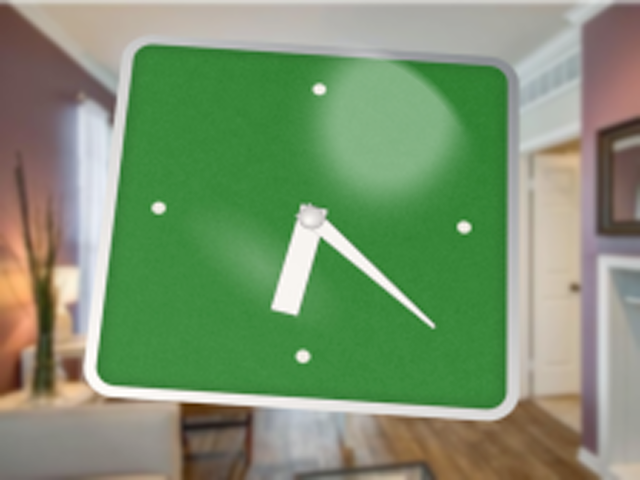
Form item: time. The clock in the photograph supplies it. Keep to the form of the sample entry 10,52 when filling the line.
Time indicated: 6,22
